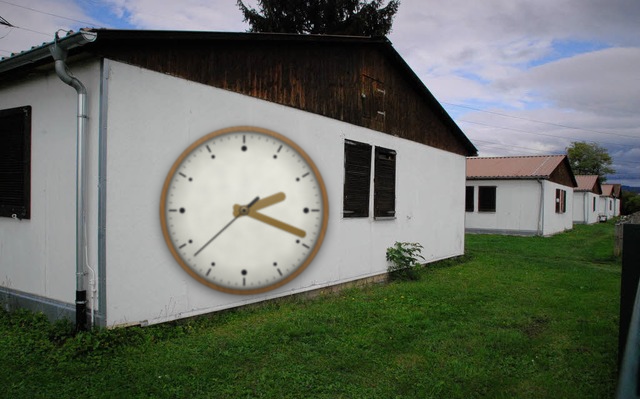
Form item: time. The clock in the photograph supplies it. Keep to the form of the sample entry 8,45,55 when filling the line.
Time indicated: 2,18,38
